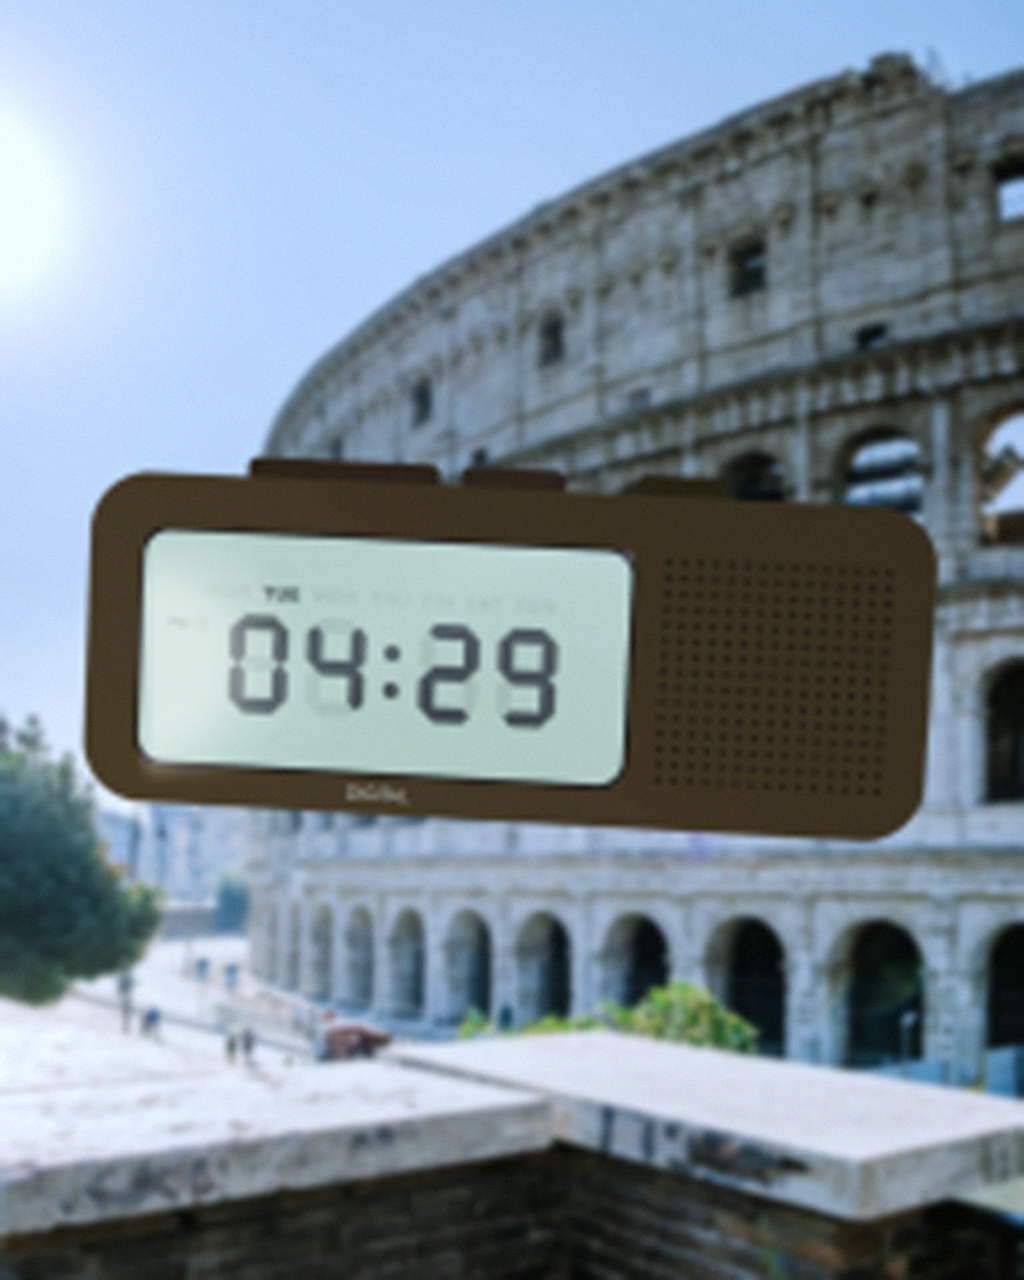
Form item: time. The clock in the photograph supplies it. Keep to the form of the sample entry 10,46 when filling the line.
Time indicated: 4,29
